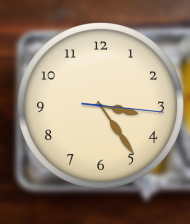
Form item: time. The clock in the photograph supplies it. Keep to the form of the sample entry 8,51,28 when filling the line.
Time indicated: 3,24,16
